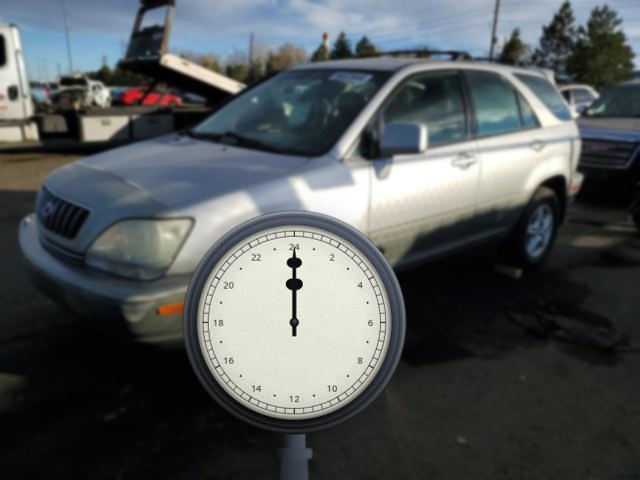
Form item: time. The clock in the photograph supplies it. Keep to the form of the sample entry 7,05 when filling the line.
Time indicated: 0,00
